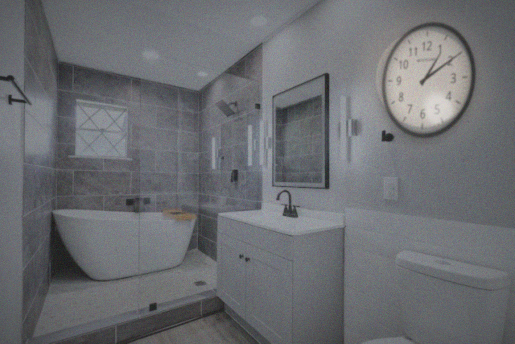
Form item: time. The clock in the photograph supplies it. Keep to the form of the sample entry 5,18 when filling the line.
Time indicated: 1,10
